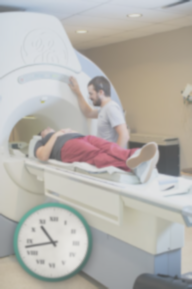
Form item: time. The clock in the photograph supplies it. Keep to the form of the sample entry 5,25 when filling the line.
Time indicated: 10,43
